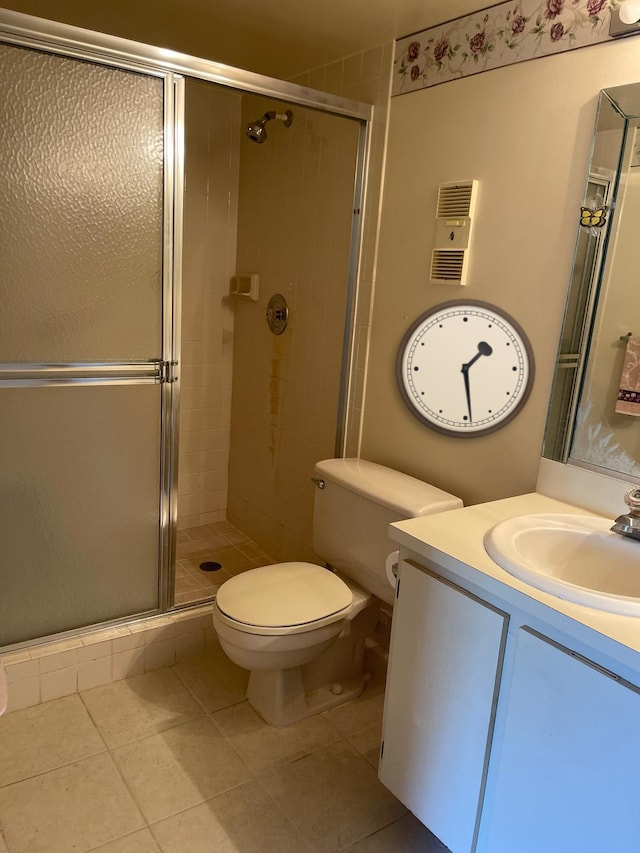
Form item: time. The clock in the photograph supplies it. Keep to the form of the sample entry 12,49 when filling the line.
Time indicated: 1,29
